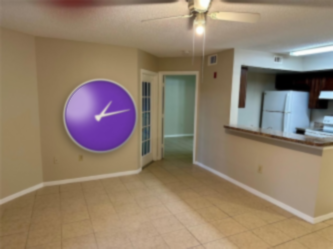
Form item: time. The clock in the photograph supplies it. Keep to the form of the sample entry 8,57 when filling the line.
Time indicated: 1,13
